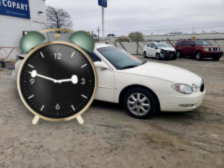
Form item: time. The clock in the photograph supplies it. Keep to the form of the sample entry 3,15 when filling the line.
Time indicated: 2,48
